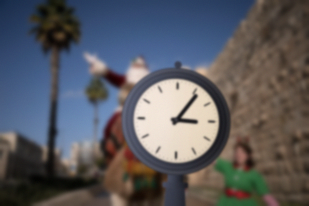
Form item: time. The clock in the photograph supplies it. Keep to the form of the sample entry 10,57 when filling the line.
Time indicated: 3,06
